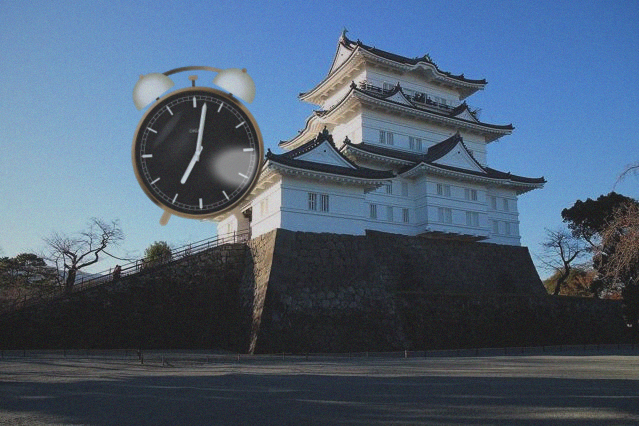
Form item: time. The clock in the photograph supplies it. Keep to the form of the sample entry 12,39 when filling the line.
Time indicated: 7,02
